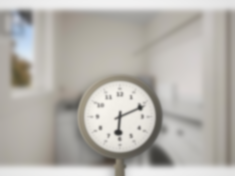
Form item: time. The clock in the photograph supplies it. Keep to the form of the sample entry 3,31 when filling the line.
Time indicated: 6,11
